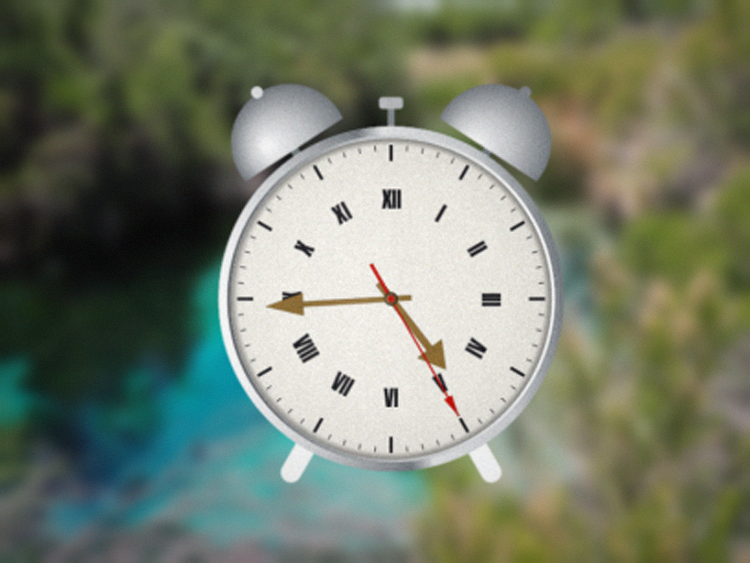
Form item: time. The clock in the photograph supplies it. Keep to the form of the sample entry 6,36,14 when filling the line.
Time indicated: 4,44,25
